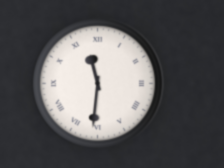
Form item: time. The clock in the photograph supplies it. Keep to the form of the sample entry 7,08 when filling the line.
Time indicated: 11,31
